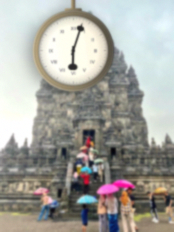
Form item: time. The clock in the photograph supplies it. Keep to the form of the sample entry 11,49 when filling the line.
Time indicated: 6,03
